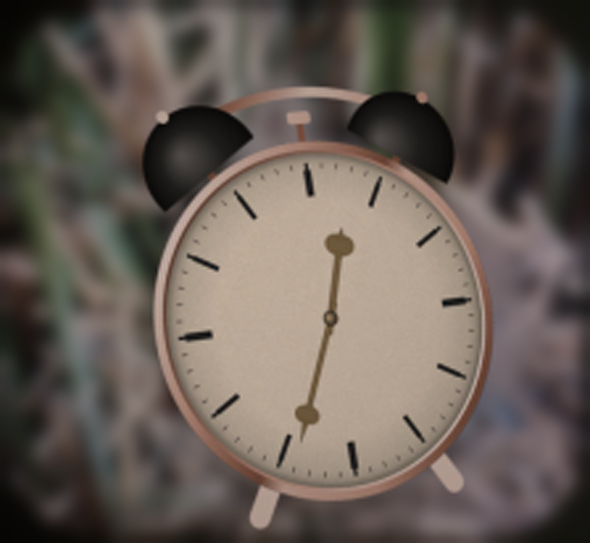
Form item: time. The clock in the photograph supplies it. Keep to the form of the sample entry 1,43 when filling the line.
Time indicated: 12,34
